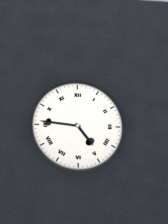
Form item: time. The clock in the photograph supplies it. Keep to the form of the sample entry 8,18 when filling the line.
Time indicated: 4,46
